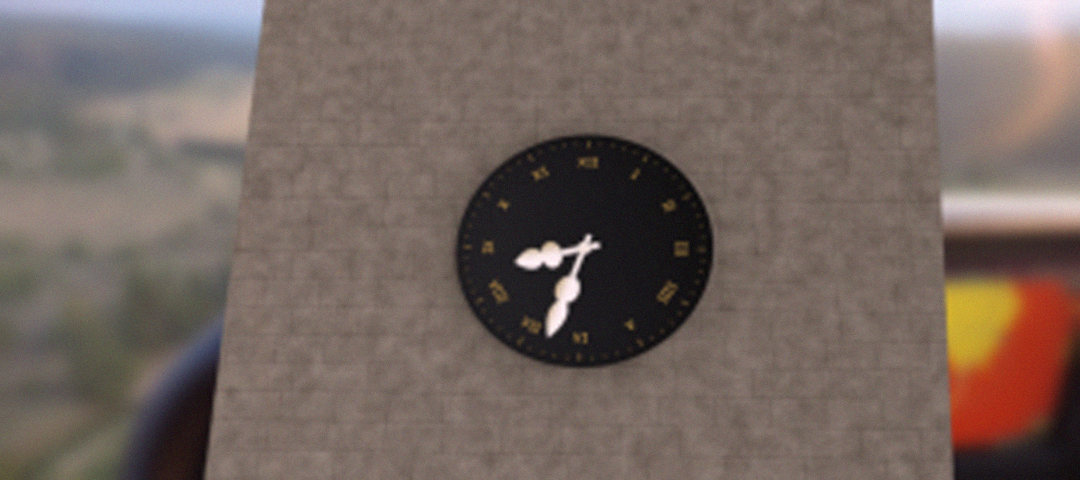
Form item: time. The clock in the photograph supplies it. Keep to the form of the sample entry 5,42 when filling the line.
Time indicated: 8,33
